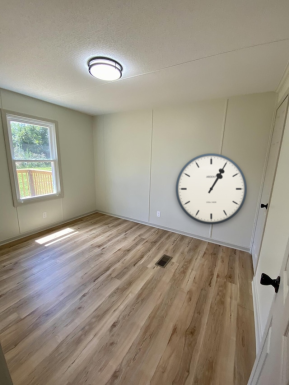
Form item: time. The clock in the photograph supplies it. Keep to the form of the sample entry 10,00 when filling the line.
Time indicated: 1,05
